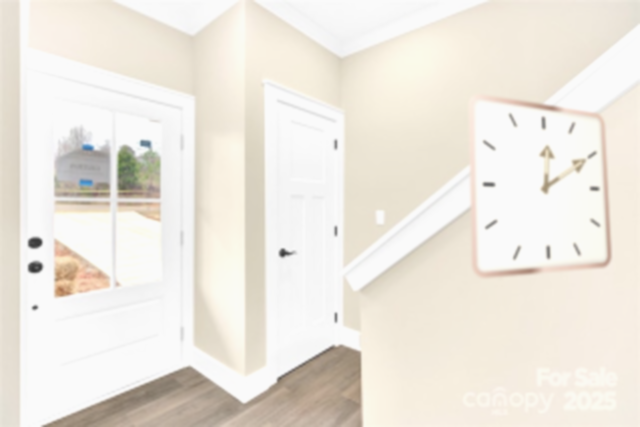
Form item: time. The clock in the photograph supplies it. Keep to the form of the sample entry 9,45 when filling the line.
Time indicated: 12,10
